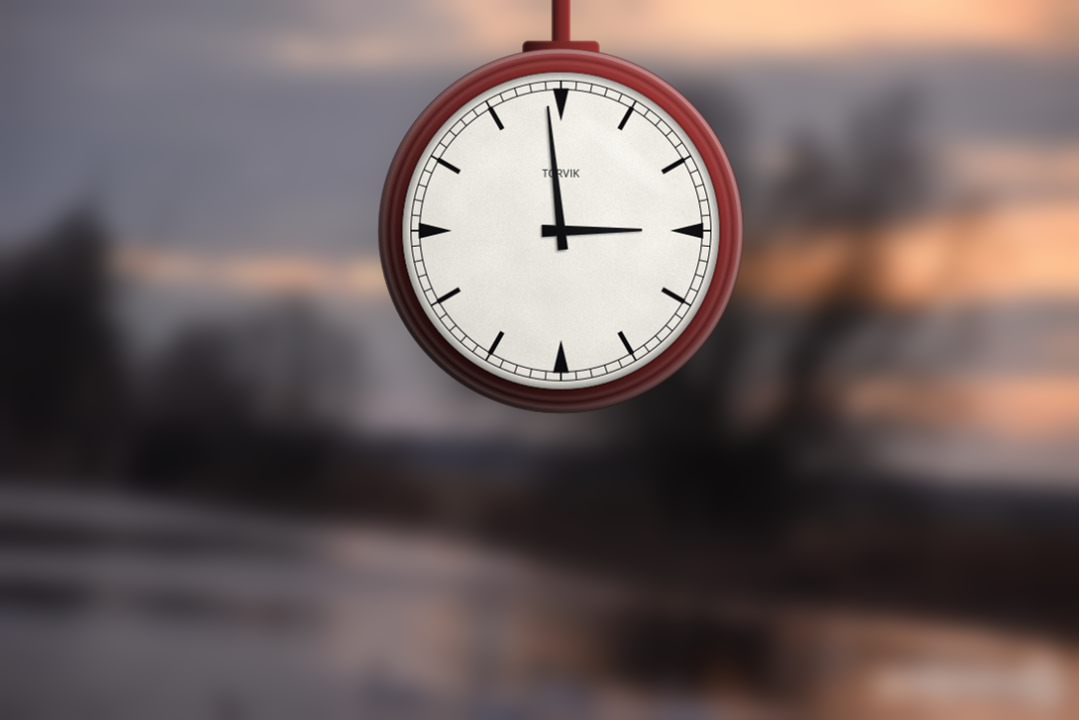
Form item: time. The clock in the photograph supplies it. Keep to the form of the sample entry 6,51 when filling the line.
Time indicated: 2,59
